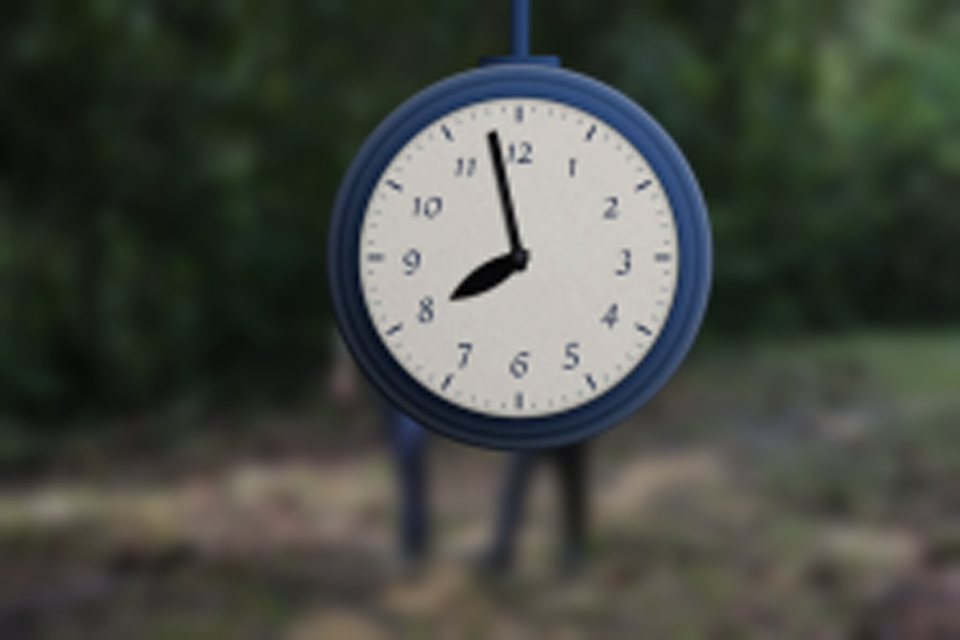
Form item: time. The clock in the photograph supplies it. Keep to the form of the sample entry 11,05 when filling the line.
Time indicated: 7,58
